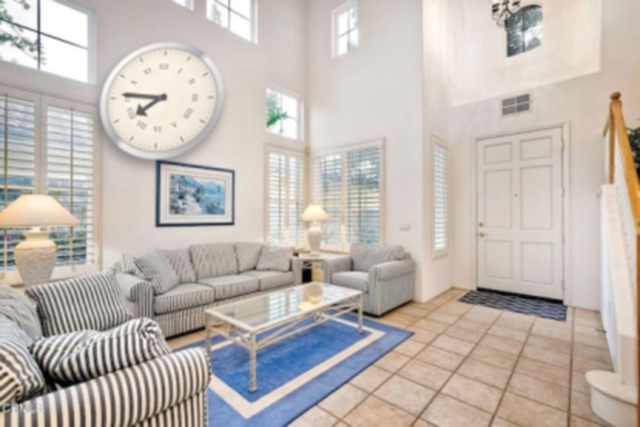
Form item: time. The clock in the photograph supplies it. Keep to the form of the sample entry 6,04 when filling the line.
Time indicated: 7,46
